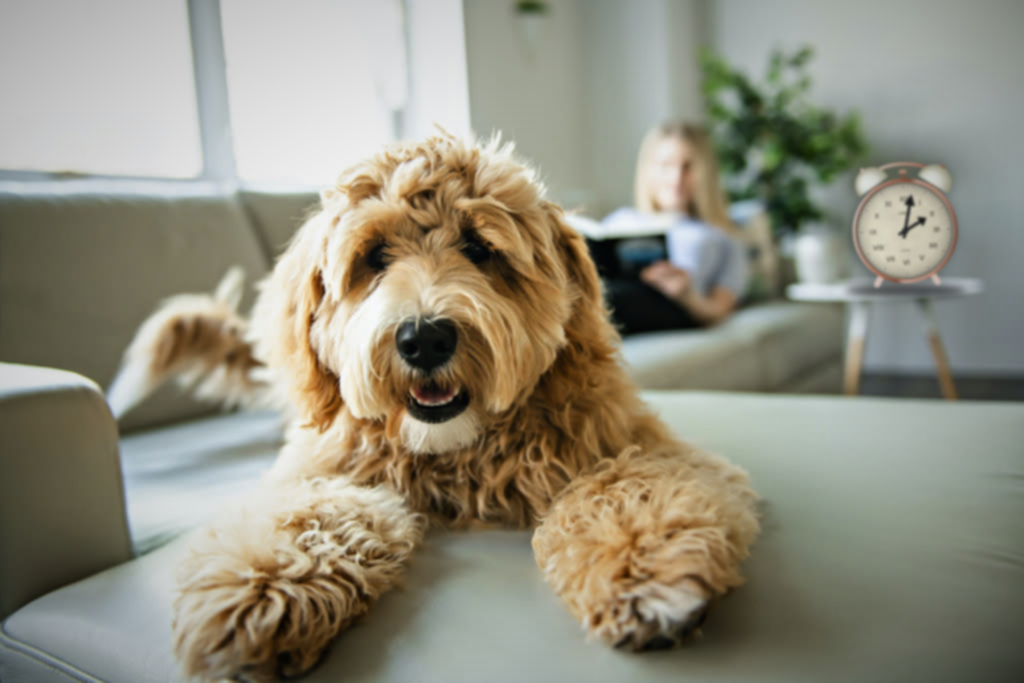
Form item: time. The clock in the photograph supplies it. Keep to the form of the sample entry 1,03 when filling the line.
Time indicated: 2,02
